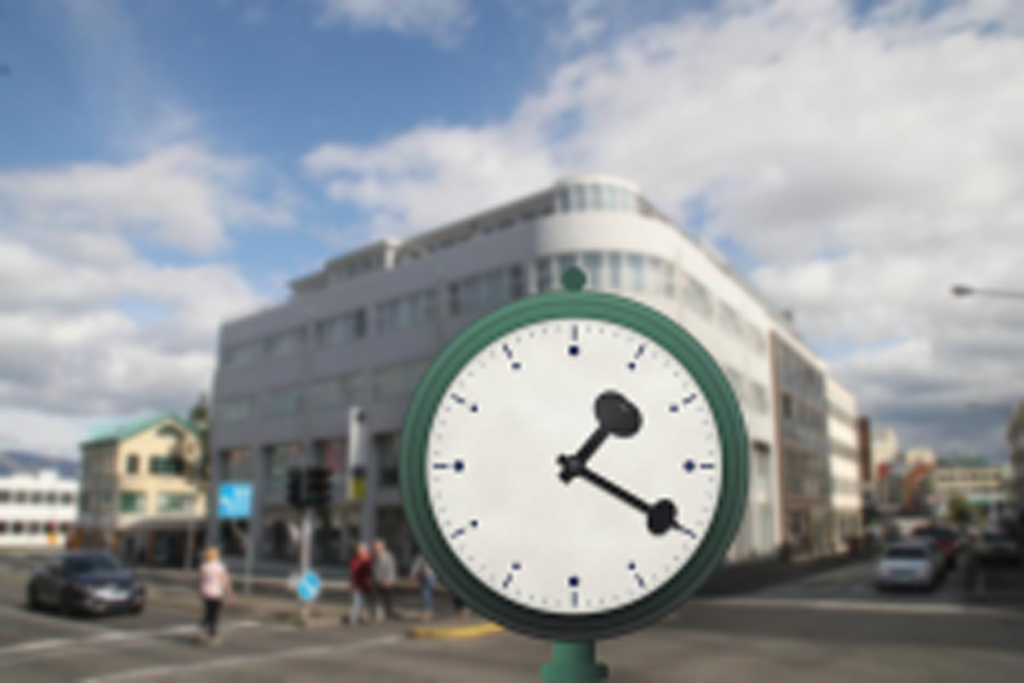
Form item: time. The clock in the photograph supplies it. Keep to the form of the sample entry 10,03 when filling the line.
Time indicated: 1,20
